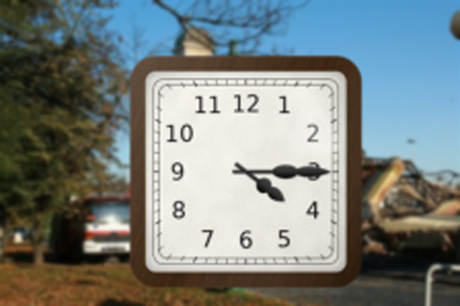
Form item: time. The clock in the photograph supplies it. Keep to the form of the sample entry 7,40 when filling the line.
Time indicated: 4,15
